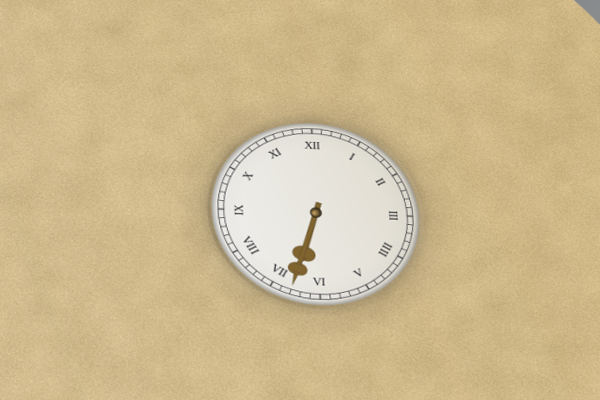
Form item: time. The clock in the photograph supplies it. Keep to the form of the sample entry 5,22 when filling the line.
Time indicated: 6,33
